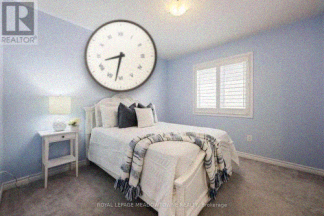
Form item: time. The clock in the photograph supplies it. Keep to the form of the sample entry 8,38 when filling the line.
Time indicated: 8,32
